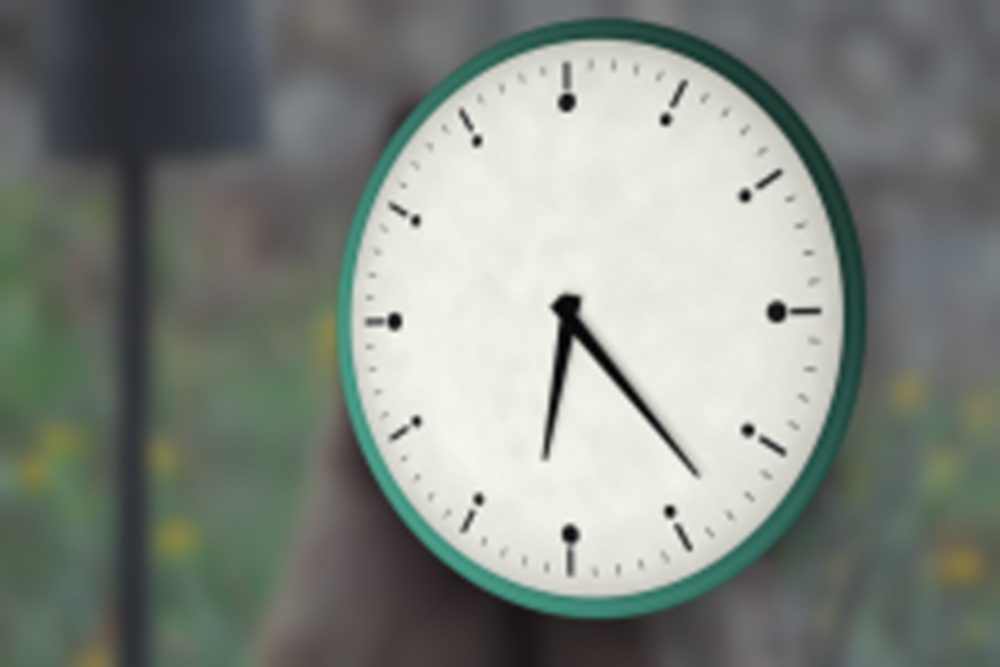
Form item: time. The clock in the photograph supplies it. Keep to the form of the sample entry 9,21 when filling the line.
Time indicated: 6,23
